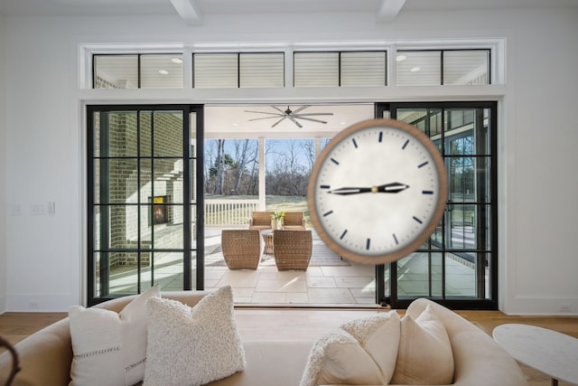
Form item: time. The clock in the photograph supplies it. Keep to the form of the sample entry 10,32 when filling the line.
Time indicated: 2,44
